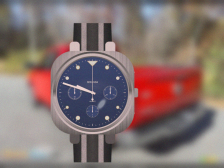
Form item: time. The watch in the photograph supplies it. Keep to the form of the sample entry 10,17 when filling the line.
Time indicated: 9,48
